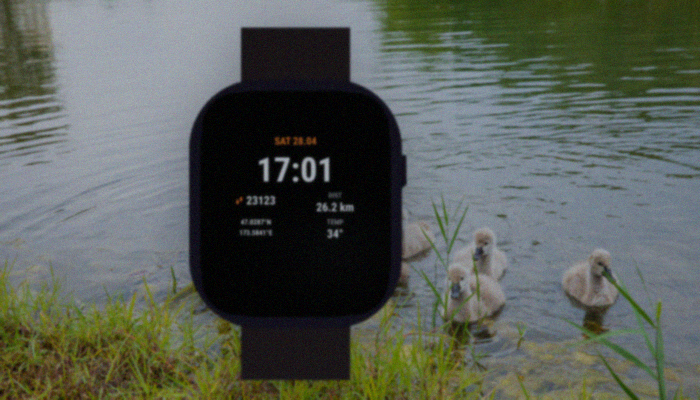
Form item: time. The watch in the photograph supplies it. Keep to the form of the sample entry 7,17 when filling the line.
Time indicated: 17,01
